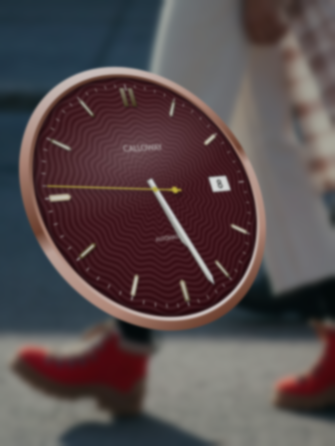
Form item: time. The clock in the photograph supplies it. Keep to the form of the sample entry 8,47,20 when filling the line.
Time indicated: 5,26,46
